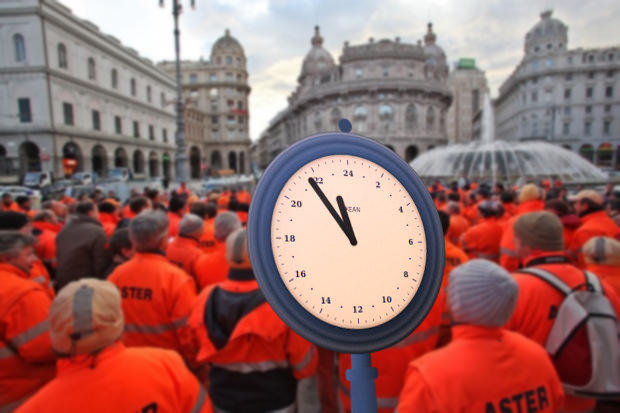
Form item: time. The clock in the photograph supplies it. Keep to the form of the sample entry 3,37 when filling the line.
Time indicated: 22,54
